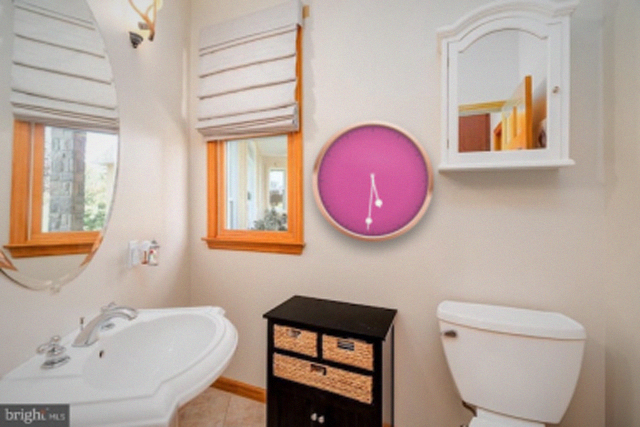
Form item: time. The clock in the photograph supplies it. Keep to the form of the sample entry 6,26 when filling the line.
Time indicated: 5,31
